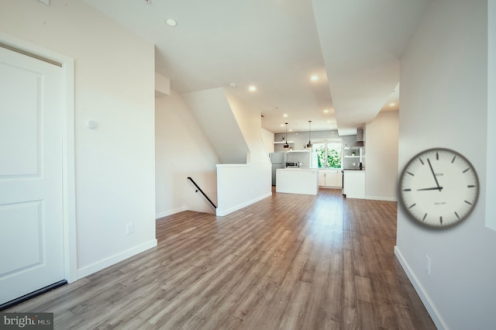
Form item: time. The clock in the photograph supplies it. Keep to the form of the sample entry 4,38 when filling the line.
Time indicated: 8,57
